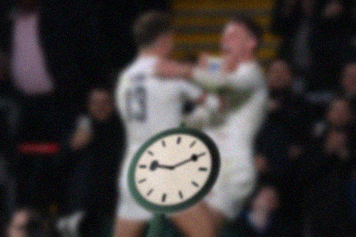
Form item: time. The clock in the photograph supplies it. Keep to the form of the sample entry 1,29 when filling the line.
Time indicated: 9,10
